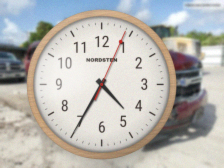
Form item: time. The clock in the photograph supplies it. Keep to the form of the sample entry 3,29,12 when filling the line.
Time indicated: 4,35,04
